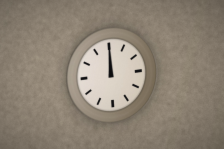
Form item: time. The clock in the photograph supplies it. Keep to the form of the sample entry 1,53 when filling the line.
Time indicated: 12,00
